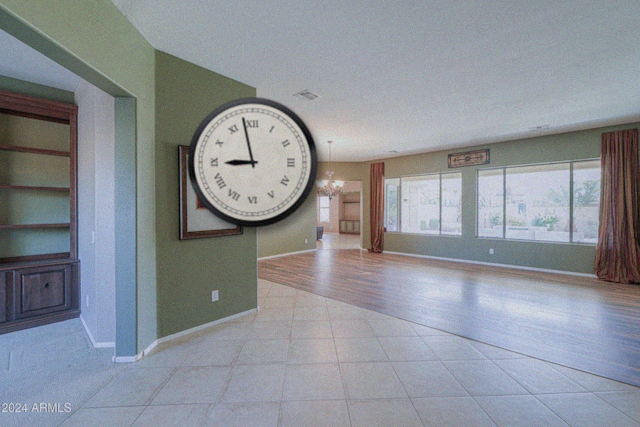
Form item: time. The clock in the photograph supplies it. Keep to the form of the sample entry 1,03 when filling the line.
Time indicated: 8,58
